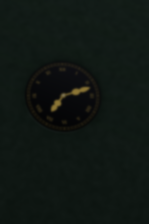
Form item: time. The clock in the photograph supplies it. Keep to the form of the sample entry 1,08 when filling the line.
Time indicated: 7,12
